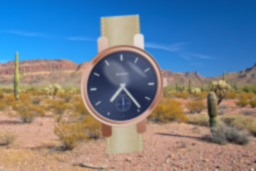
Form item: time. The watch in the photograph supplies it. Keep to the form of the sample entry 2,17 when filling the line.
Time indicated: 7,24
